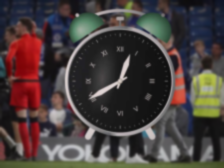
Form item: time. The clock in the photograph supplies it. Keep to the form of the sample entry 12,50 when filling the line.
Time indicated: 12,40
